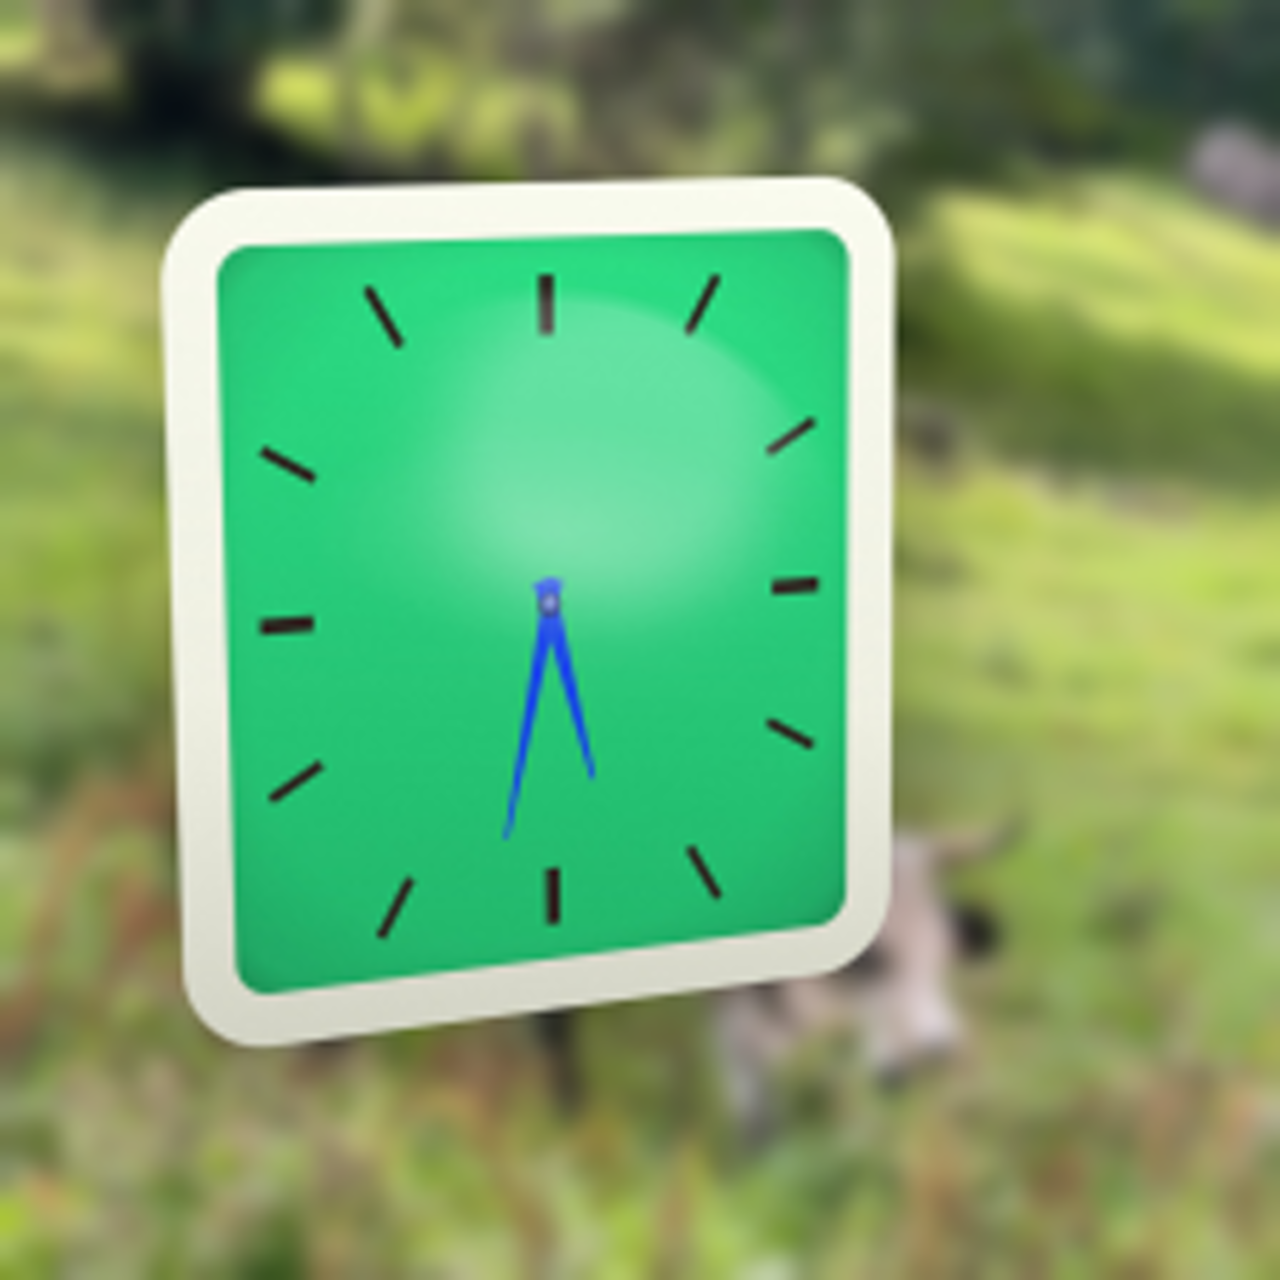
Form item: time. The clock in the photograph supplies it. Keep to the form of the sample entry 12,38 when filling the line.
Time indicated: 5,32
